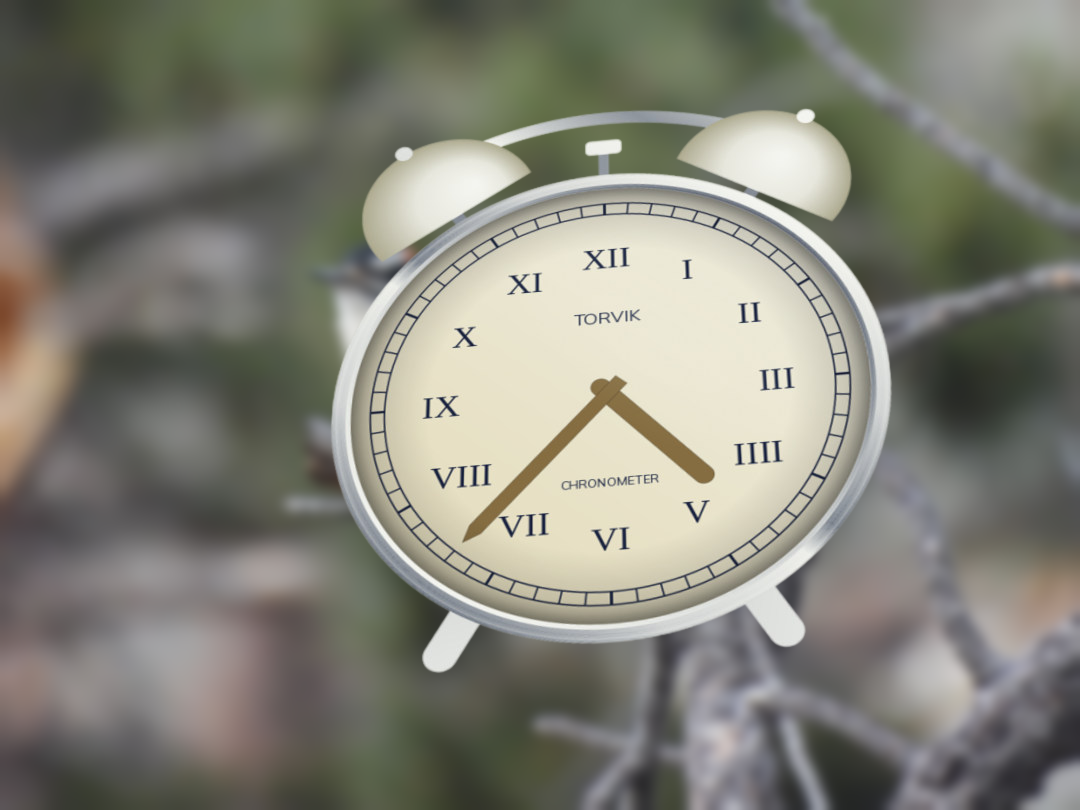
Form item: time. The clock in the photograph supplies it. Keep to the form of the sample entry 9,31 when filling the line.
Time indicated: 4,37
